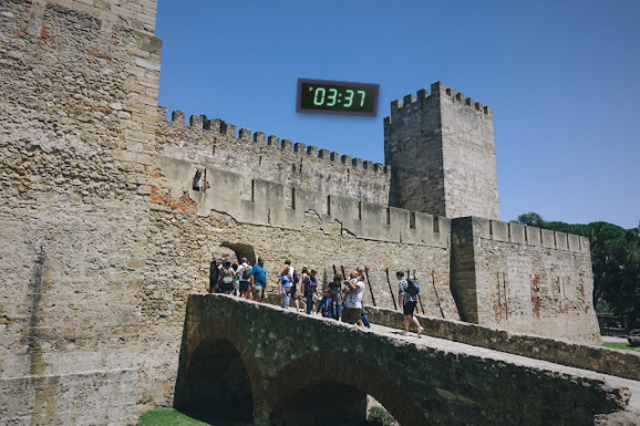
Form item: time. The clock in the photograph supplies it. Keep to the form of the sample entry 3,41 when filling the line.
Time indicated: 3,37
